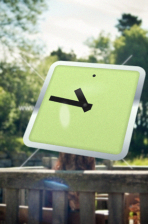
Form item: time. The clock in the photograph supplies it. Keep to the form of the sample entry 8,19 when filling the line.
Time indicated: 10,46
